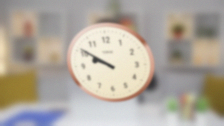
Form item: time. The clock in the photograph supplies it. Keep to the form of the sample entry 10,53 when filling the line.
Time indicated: 9,51
